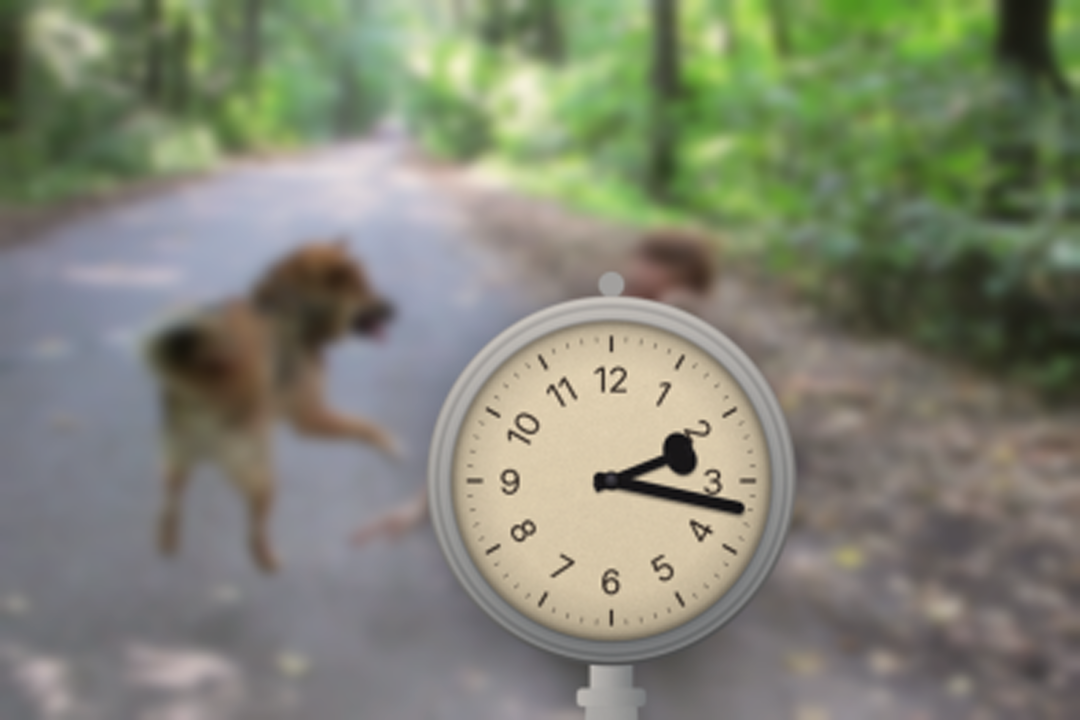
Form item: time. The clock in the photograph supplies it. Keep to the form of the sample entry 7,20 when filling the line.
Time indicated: 2,17
